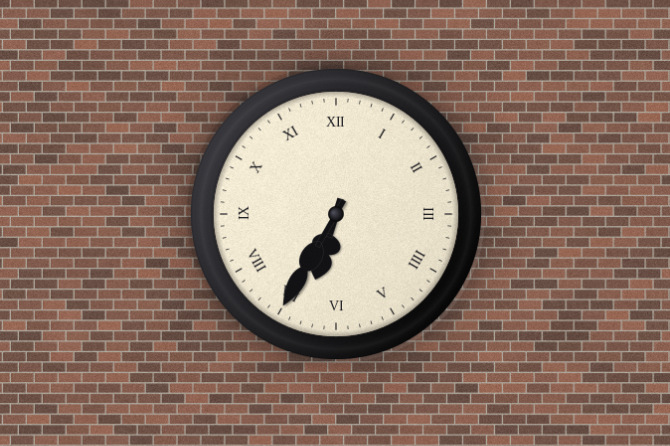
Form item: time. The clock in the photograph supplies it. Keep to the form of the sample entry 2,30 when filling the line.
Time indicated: 6,35
